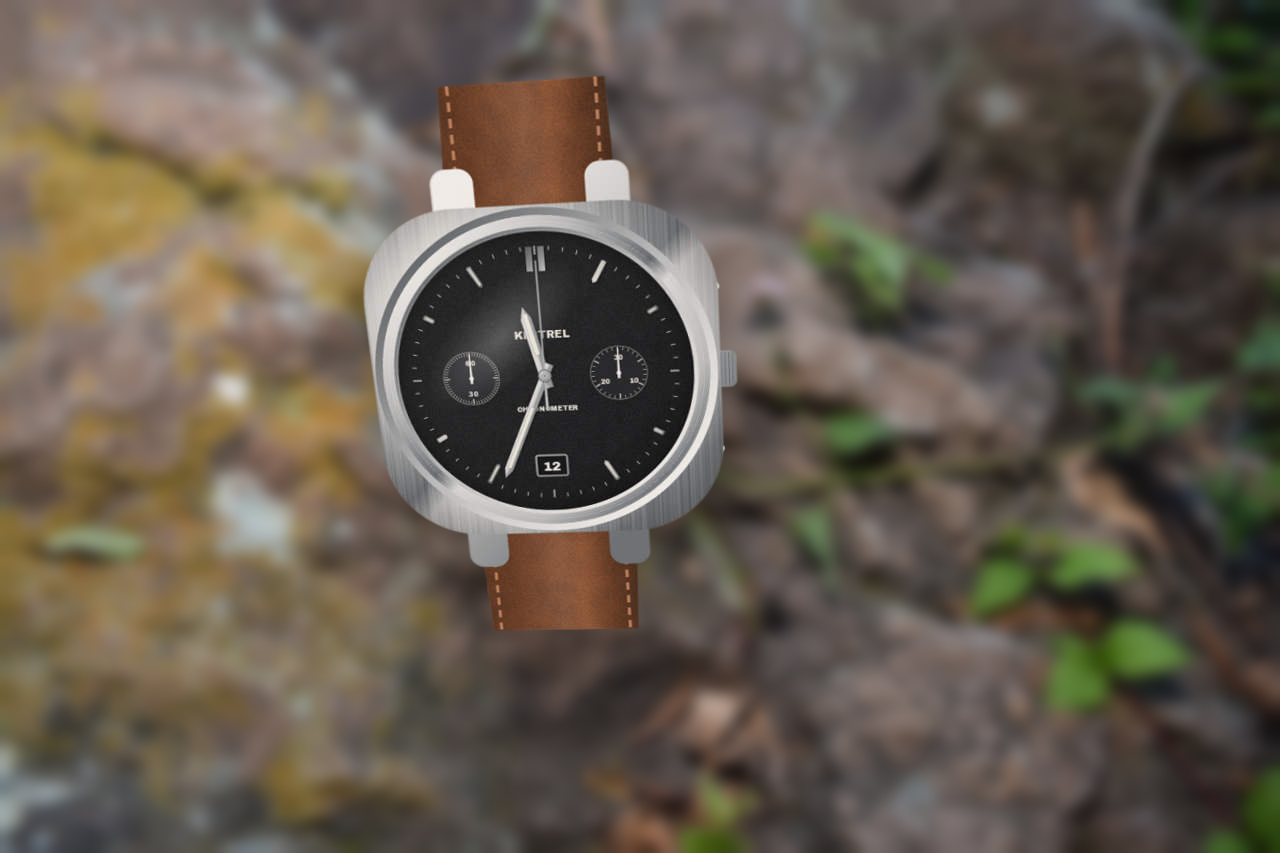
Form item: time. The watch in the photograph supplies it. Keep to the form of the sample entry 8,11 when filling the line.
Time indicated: 11,34
